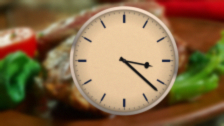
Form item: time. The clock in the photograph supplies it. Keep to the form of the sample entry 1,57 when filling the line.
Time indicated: 3,22
